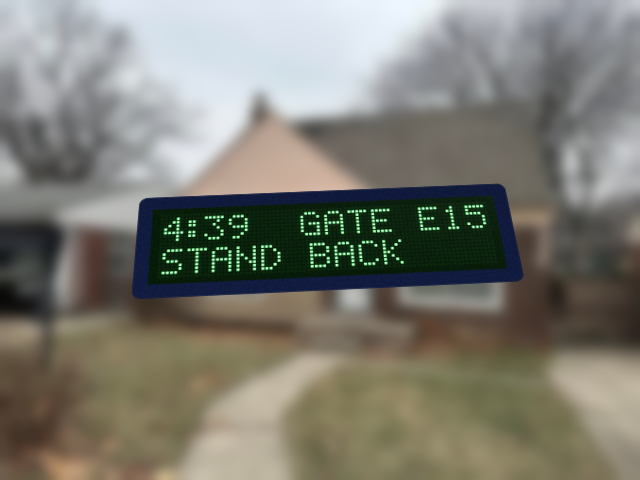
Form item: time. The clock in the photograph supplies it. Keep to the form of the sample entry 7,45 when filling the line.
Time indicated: 4,39
